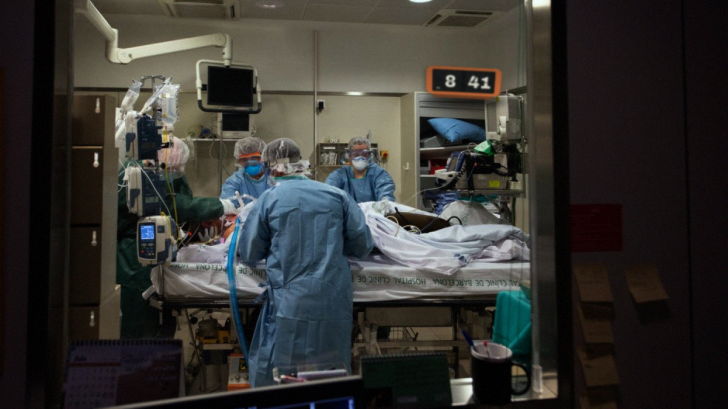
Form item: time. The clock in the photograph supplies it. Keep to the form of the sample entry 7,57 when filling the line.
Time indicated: 8,41
